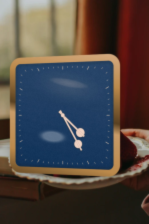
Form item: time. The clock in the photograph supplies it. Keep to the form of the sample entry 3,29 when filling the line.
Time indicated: 4,25
